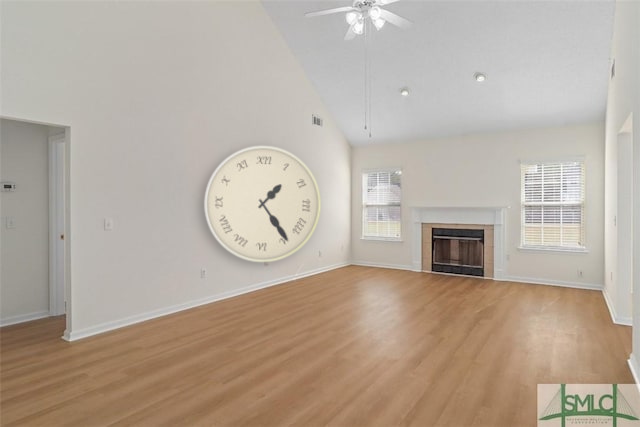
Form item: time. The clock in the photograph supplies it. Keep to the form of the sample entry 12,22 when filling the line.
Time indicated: 1,24
